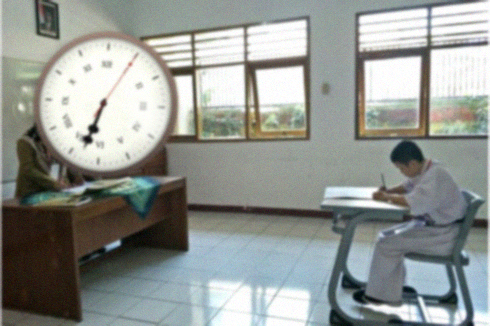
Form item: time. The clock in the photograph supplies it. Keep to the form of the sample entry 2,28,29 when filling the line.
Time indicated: 6,33,05
